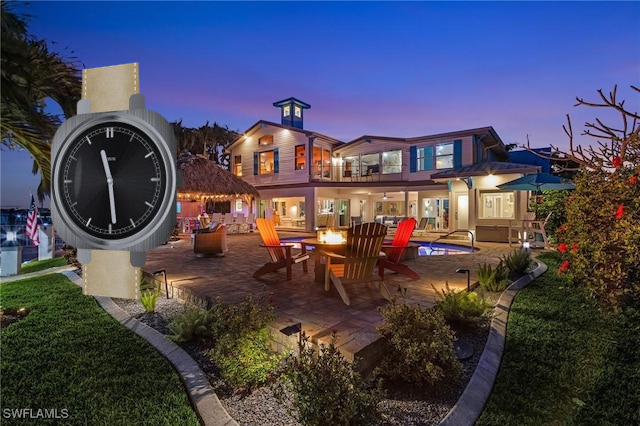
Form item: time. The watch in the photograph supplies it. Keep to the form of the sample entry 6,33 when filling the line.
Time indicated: 11,29
